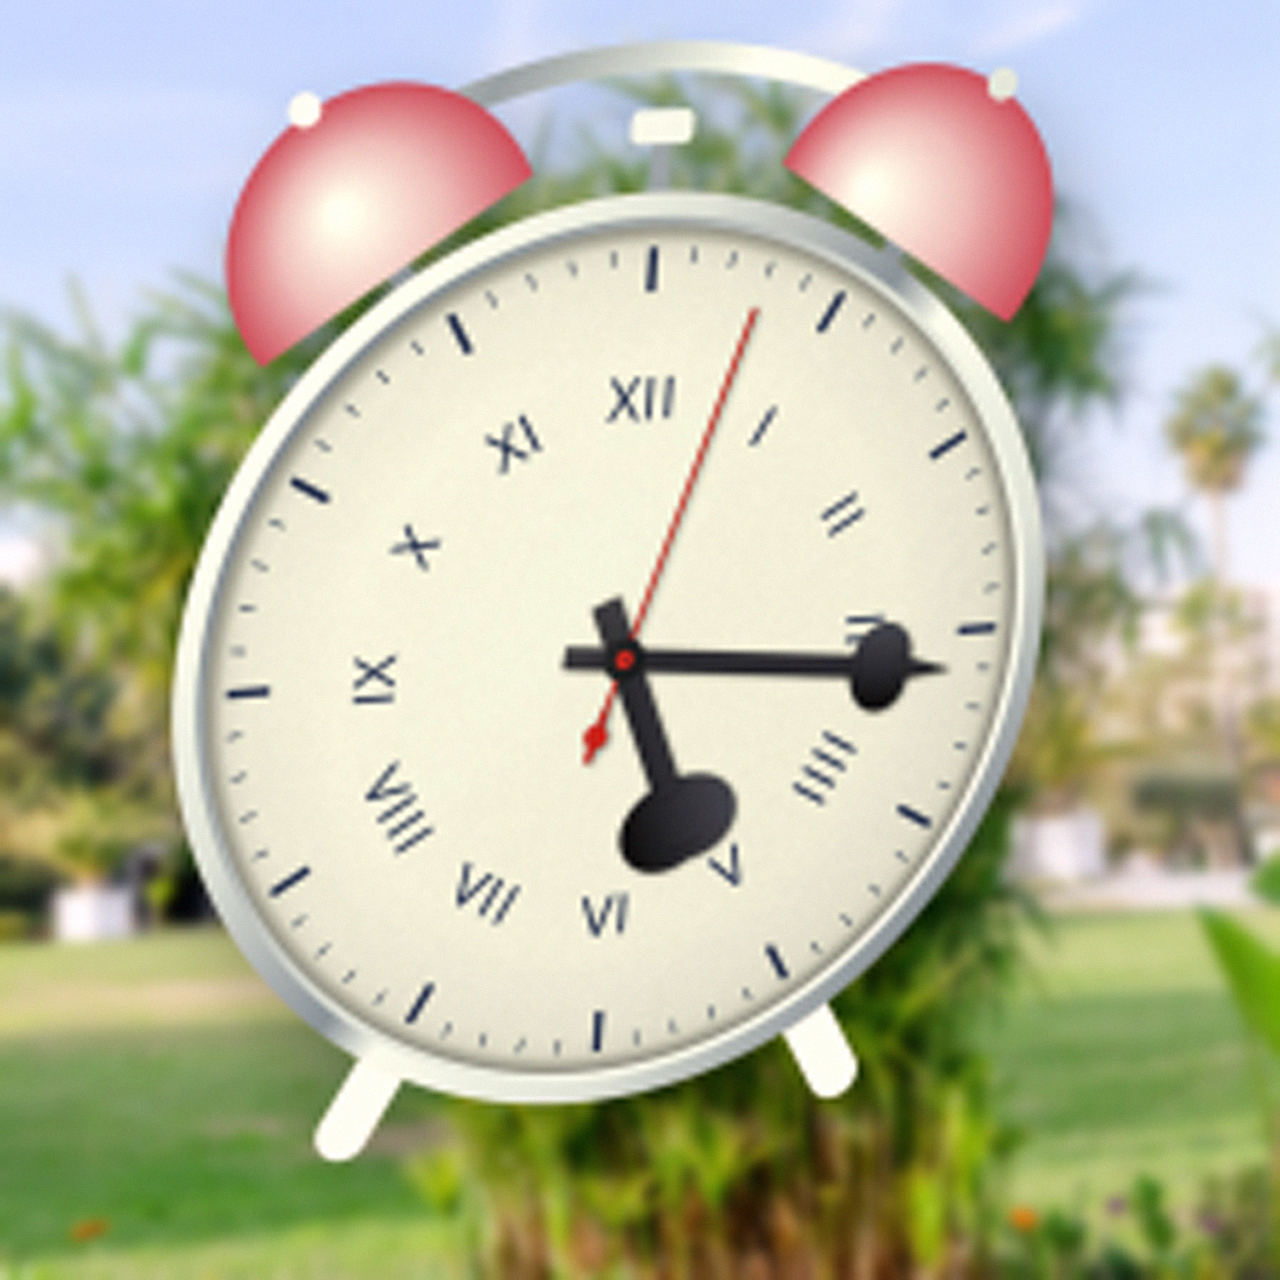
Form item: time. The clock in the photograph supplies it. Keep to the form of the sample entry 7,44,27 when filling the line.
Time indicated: 5,16,03
